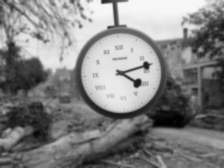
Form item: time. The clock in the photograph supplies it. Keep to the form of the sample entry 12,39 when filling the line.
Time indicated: 4,13
